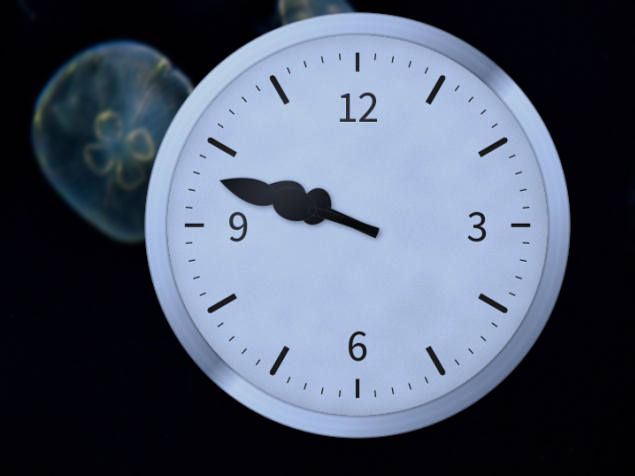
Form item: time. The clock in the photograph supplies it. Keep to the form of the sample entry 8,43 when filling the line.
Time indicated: 9,48
